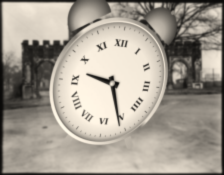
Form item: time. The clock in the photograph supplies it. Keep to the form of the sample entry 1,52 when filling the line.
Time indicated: 9,26
